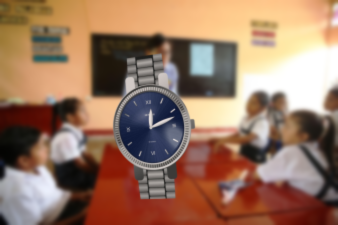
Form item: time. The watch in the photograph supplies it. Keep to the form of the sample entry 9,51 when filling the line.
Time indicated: 12,12
